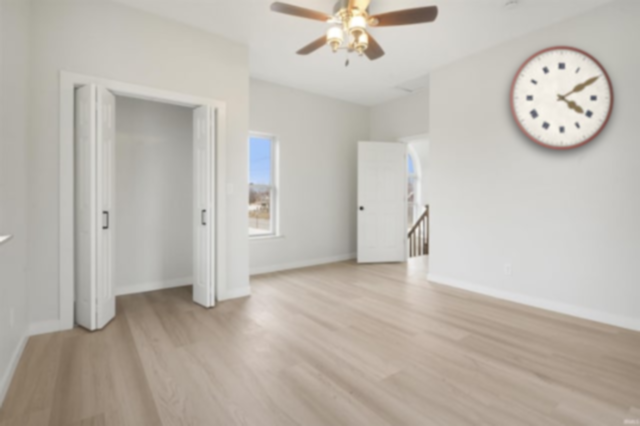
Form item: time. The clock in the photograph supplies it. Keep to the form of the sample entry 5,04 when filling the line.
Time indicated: 4,10
